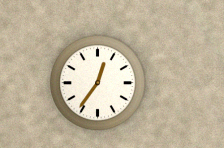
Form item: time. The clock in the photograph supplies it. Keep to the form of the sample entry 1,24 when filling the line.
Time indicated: 12,36
